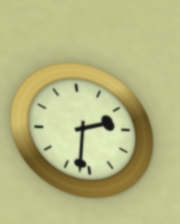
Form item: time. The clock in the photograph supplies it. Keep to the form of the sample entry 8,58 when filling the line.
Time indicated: 2,32
